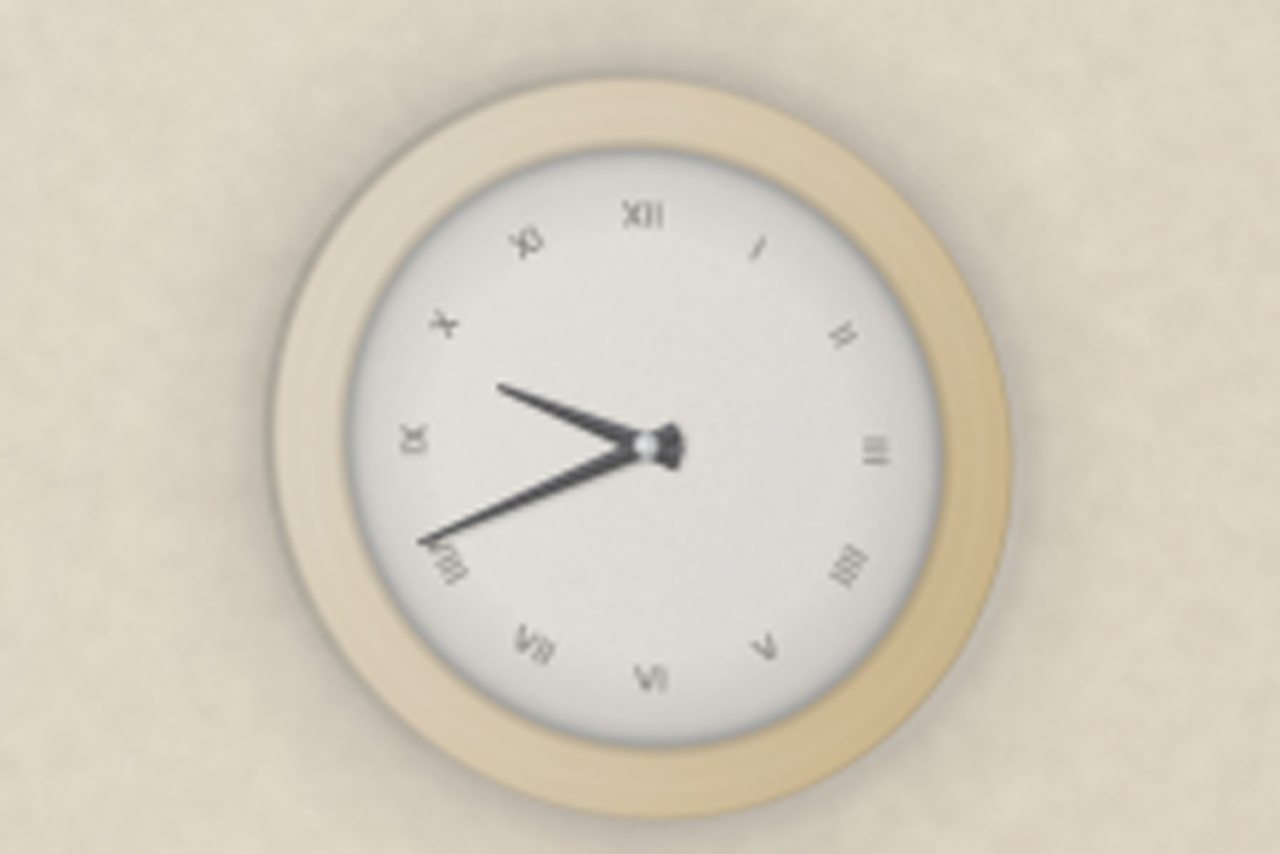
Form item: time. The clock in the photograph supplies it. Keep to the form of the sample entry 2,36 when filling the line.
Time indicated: 9,41
